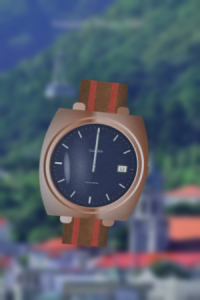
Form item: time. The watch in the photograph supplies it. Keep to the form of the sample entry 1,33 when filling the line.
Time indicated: 12,00
